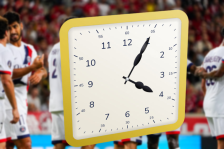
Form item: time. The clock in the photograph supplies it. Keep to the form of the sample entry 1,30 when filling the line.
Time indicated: 4,05
